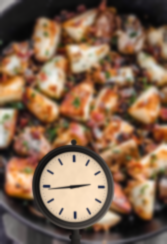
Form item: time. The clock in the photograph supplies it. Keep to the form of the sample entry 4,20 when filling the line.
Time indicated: 2,44
